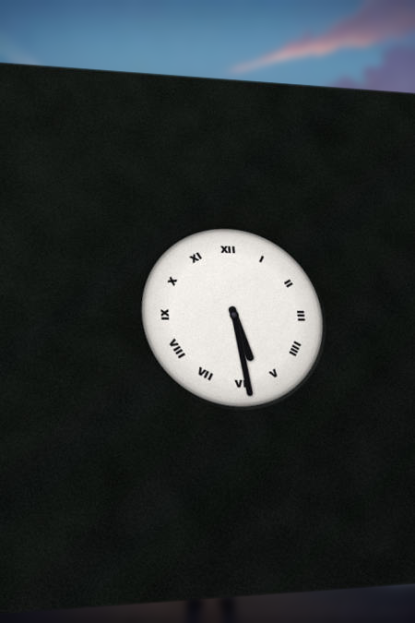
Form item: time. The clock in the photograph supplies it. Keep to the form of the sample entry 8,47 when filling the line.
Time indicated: 5,29
